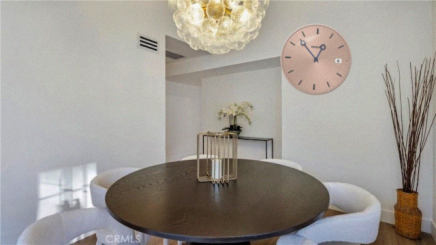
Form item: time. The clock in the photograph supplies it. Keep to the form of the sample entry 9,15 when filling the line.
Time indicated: 12,53
